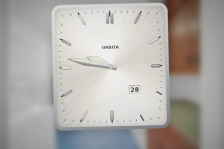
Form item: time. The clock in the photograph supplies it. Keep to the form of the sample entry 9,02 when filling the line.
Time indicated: 9,47
